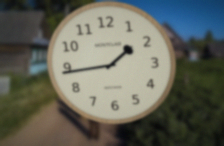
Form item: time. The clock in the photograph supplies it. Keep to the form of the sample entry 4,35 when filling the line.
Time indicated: 1,44
